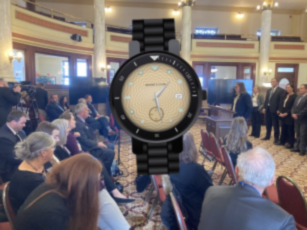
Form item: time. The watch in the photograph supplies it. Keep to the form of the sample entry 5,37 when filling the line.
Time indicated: 1,28
